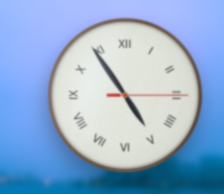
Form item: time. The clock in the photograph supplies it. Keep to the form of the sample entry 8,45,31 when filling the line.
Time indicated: 4,54,15
